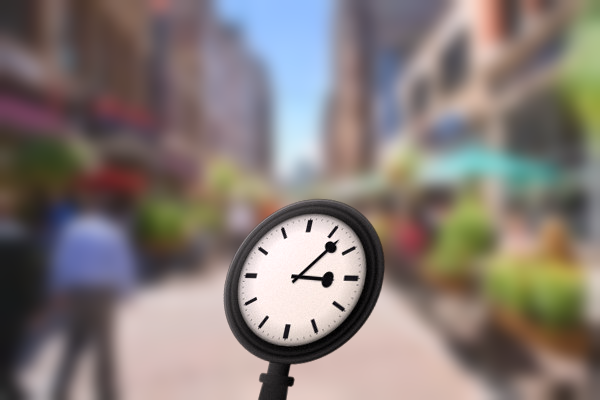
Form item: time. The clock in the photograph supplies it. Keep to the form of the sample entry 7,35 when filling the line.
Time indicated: 3,07
